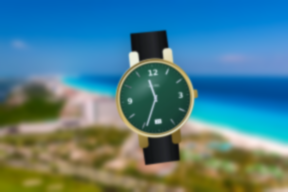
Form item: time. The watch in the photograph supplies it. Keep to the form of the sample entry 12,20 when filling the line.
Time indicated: 11,34
